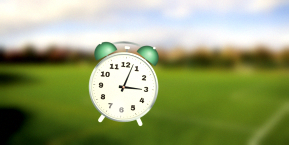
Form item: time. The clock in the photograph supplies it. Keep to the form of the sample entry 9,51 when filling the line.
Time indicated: 3,03
